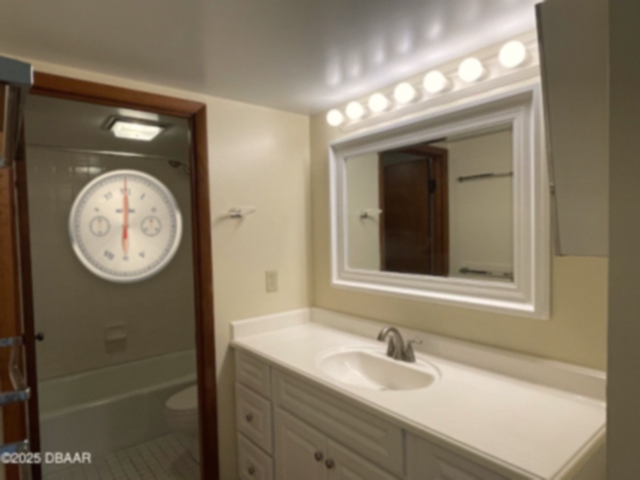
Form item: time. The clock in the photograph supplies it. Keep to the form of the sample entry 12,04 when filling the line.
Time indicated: 6,00
